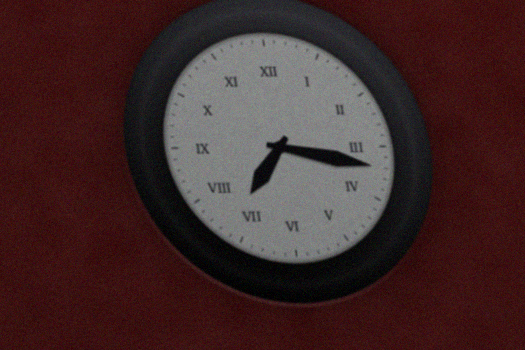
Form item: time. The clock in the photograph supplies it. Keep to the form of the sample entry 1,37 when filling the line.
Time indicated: 7,17
